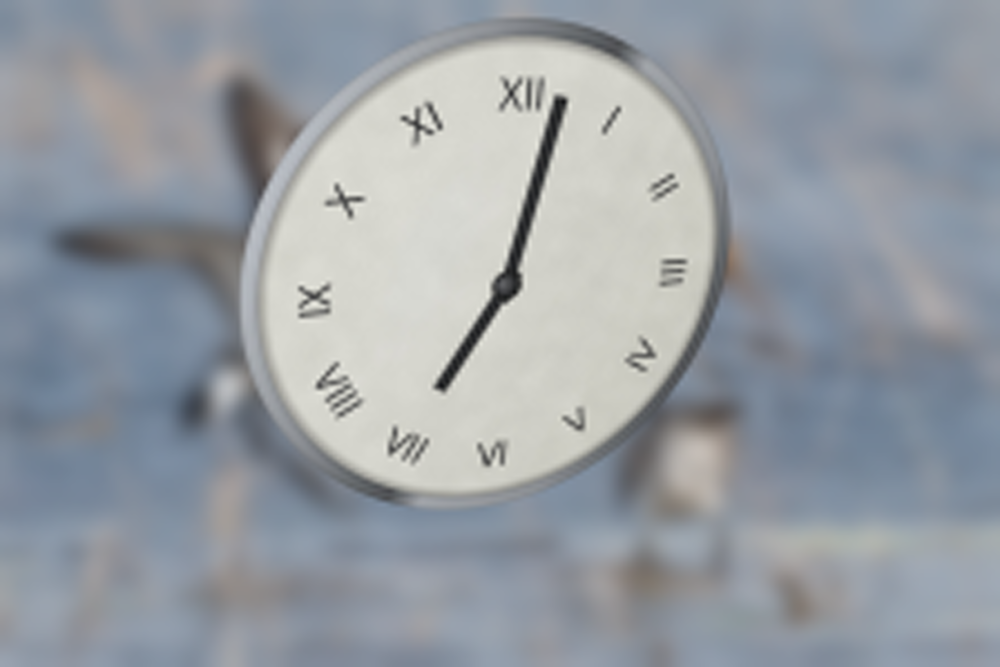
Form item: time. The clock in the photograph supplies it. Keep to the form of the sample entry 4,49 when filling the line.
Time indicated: 7,02
